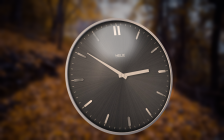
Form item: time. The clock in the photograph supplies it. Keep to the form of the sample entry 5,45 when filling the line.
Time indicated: 2,51
